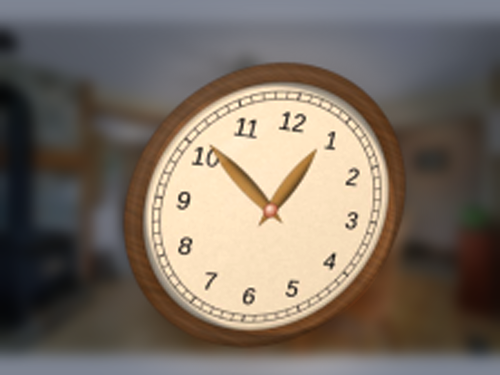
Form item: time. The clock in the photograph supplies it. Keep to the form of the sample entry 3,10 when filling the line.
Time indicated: 12,51
